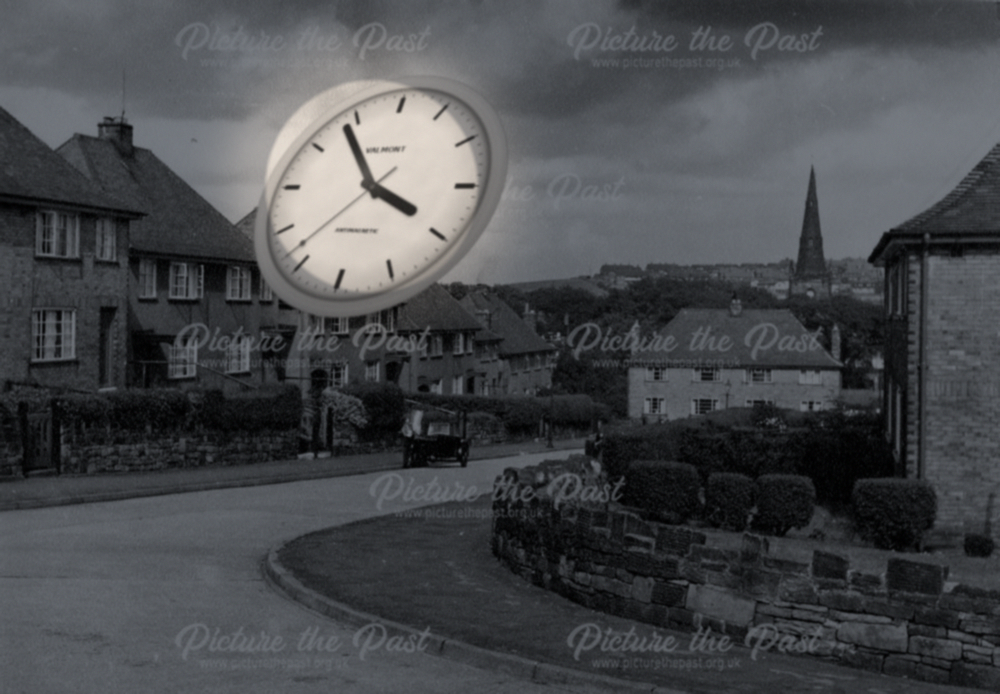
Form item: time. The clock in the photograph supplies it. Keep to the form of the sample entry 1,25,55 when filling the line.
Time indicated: 3,53,37
